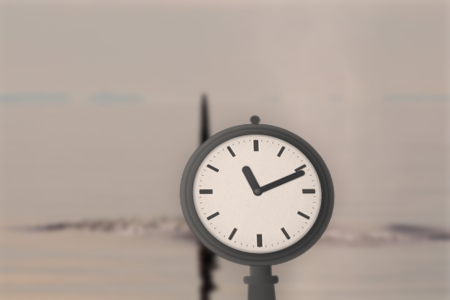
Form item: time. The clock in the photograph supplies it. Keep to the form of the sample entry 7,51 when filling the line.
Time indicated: 11,11
